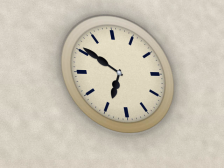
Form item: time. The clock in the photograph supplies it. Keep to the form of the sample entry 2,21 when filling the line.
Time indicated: 6,51
